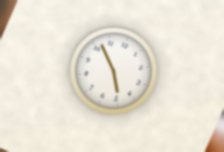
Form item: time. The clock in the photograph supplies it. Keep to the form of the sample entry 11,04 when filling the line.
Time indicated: 4,52
